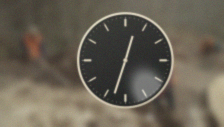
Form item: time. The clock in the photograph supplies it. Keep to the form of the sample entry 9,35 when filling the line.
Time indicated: 12,33
